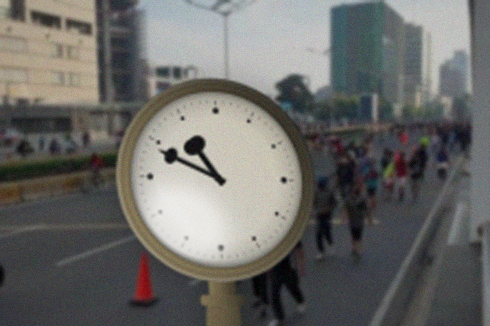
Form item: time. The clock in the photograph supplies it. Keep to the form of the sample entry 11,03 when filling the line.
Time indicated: 10,49
